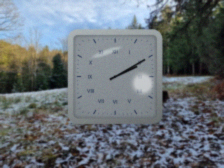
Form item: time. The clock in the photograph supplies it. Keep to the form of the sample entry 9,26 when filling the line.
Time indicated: 2,10
